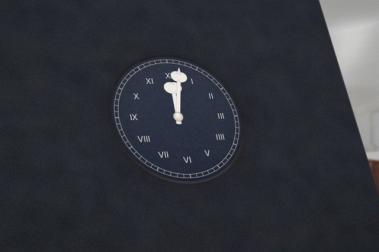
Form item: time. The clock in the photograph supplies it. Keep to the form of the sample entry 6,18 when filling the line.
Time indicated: 12,02
